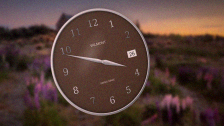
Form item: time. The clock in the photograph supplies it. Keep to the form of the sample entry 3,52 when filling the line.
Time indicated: 3,49
